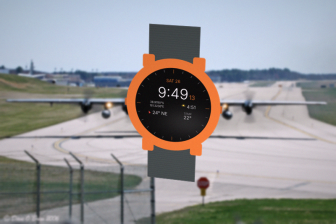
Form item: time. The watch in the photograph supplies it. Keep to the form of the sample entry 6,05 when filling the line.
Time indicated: 9,49
